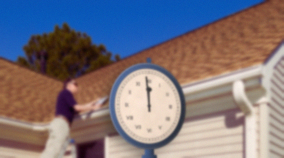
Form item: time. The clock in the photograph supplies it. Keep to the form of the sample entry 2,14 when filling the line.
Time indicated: 11,59
